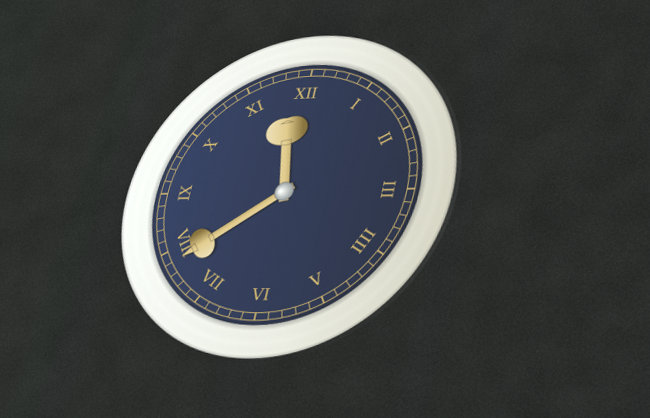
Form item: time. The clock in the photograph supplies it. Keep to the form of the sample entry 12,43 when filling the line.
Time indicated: 11,39
